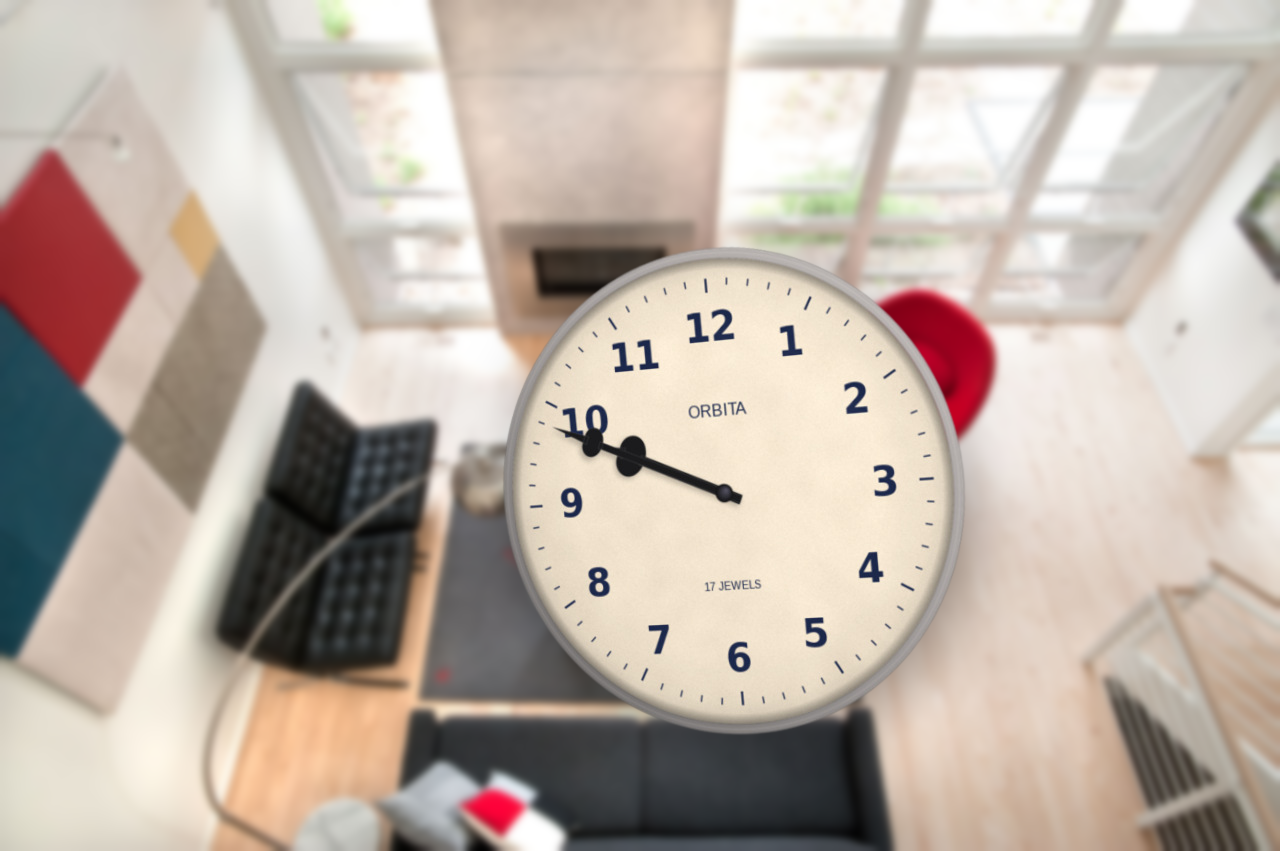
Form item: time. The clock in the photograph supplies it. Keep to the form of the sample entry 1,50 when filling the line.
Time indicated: 9,49
